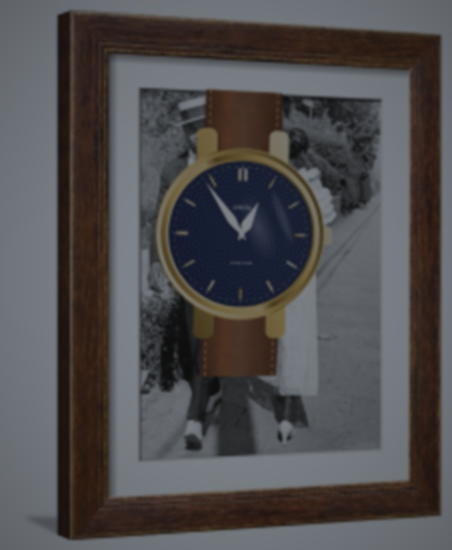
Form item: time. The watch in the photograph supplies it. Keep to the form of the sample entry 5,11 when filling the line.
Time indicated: 12,54
